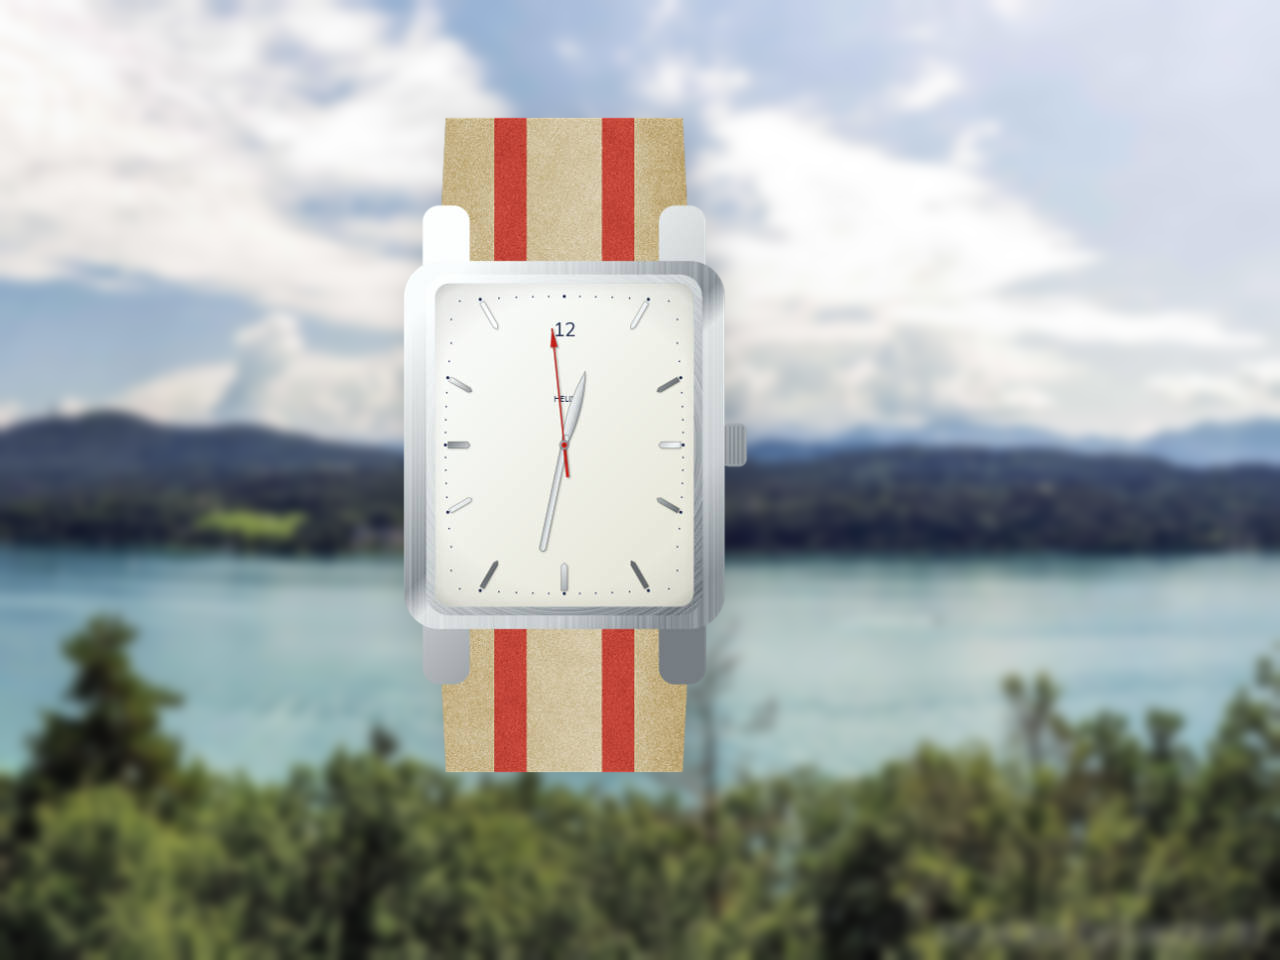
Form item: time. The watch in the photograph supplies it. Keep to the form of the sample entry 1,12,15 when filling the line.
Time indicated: 12,31,59
